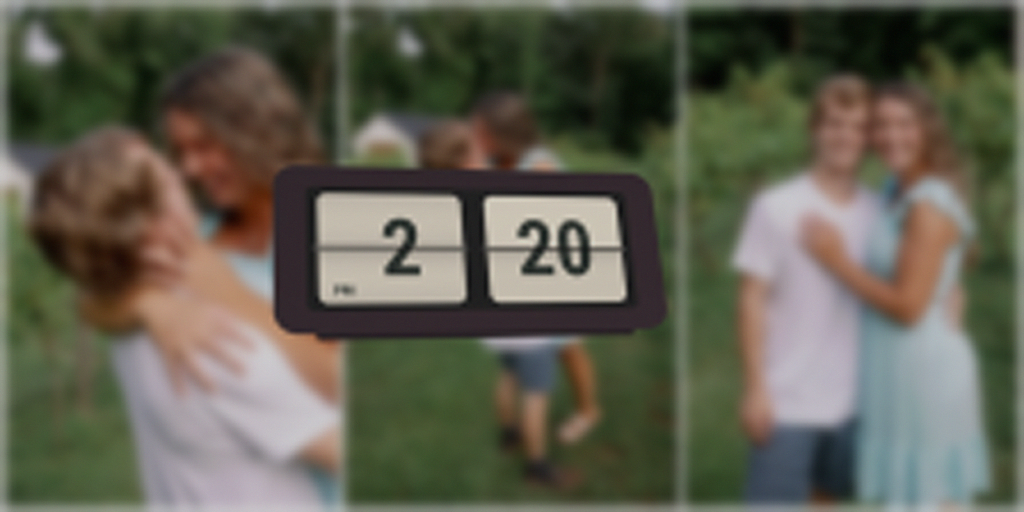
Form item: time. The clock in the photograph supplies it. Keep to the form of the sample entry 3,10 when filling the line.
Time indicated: 2,20
